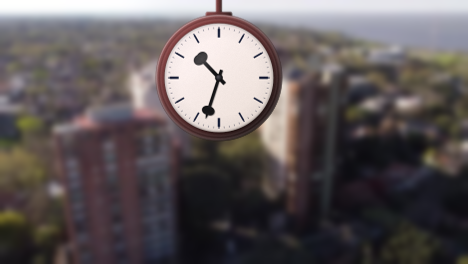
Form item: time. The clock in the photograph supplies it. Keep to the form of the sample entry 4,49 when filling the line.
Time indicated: 10,33
